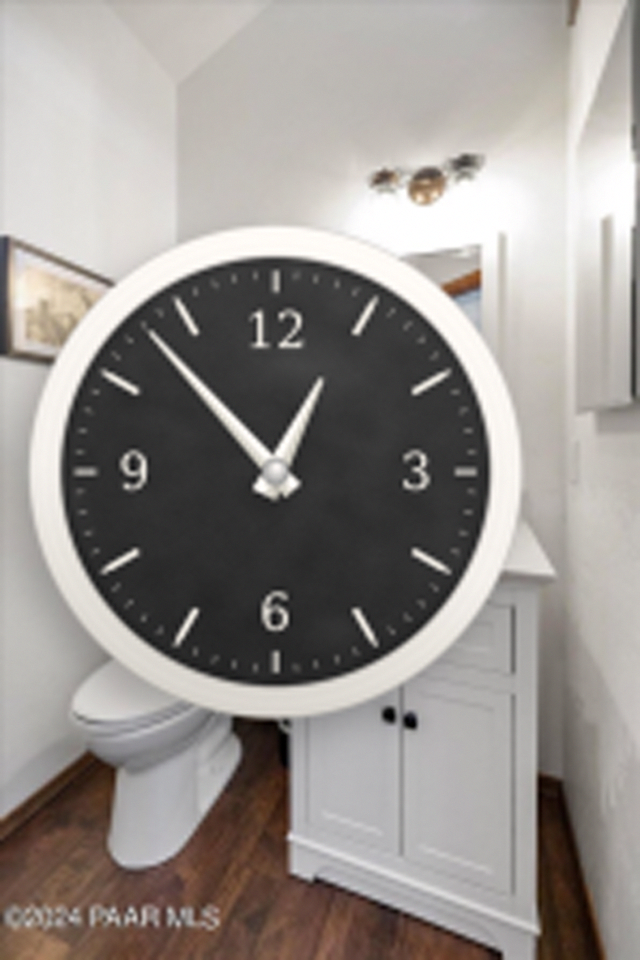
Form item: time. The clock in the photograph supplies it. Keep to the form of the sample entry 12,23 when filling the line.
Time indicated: 12,53
